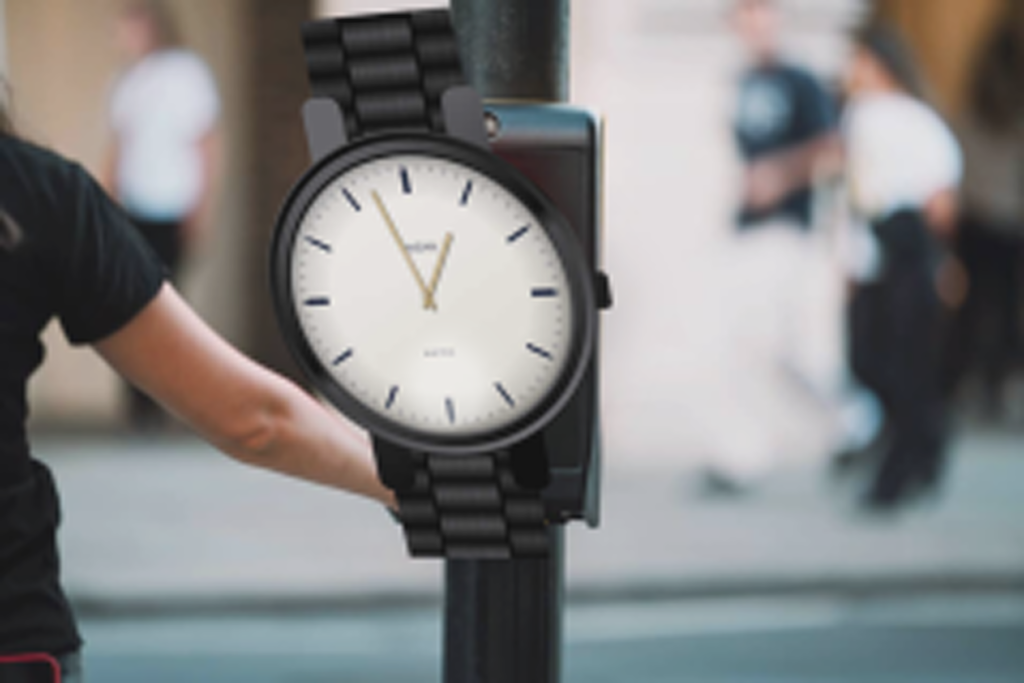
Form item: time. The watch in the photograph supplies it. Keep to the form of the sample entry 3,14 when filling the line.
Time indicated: 12,57
